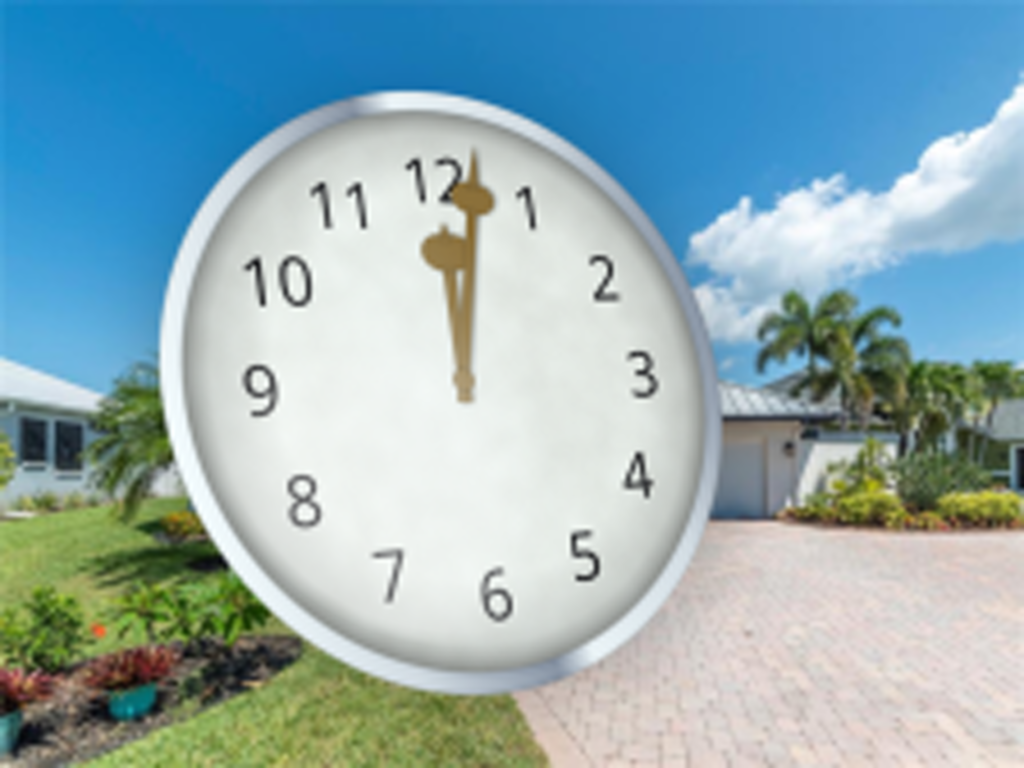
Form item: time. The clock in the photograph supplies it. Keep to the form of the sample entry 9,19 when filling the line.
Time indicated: 12,02
